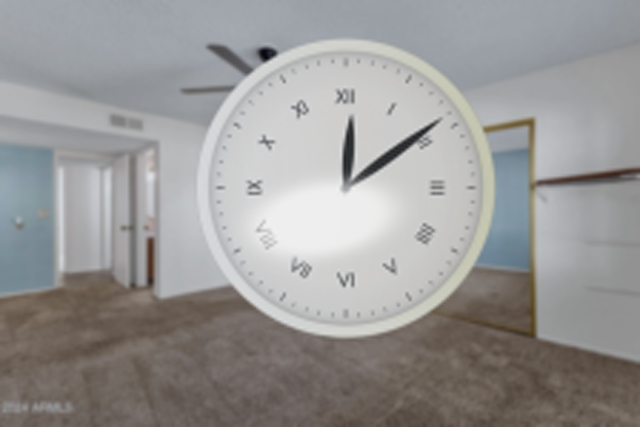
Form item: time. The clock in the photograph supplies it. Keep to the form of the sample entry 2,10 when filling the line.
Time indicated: 12,09
